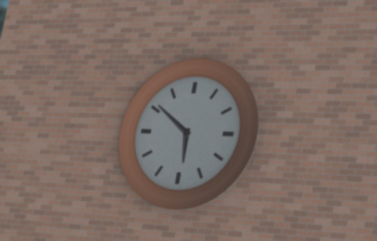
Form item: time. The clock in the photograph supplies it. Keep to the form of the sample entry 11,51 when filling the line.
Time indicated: 5,51
